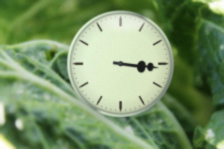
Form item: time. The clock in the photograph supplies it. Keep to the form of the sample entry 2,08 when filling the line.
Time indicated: 3,16
